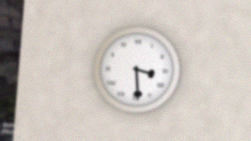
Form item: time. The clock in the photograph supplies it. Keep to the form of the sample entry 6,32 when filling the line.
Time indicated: 3,29
